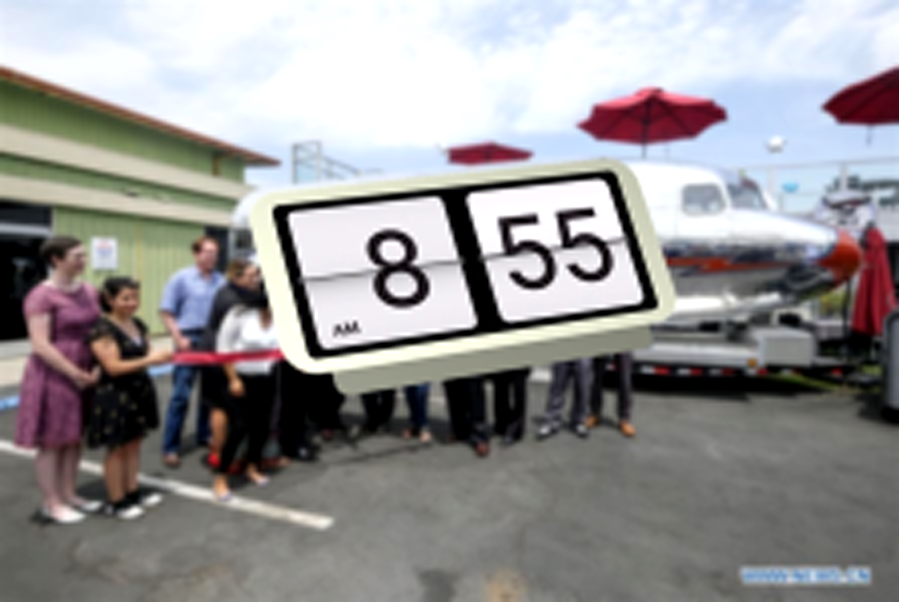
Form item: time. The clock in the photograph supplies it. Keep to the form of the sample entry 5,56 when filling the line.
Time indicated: 8,55
